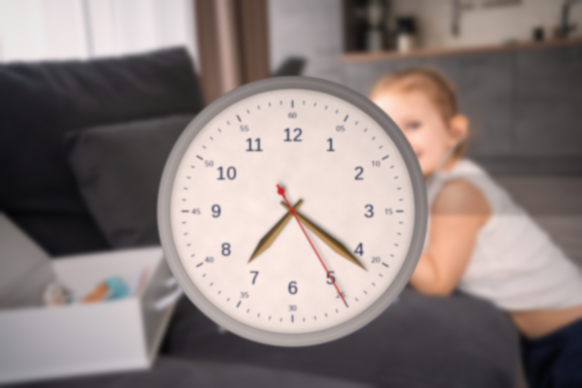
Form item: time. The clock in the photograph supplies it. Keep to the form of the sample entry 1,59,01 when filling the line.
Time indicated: 7,21,25
